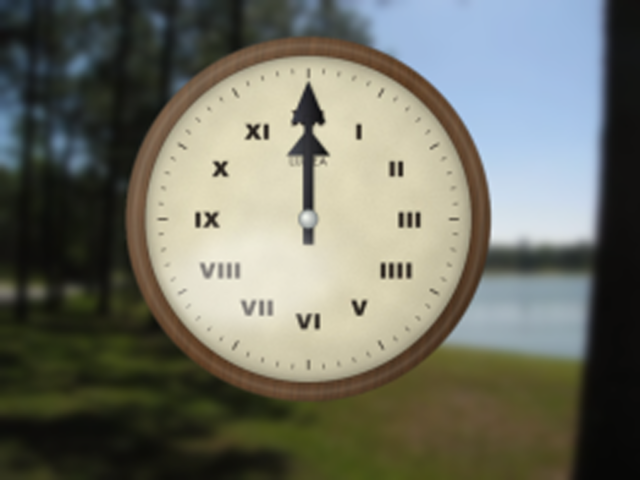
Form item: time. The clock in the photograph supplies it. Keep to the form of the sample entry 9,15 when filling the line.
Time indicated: 12,00
